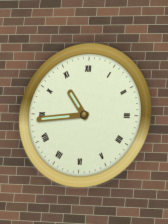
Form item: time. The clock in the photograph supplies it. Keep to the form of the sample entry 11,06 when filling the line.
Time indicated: 10,44
